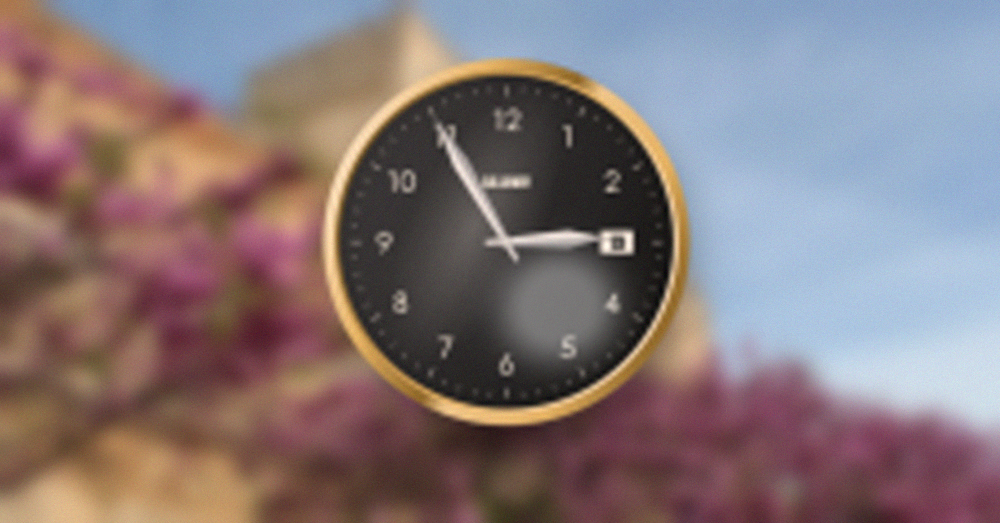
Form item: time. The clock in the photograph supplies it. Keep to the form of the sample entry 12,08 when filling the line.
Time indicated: 2,55
